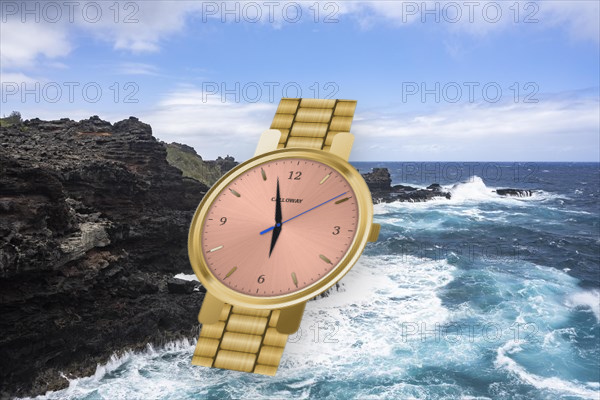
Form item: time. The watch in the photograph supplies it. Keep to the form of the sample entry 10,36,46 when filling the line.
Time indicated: 5,57,09
